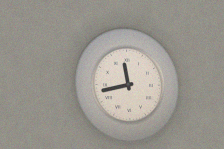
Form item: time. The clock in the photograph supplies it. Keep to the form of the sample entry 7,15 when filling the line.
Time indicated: 11,43
